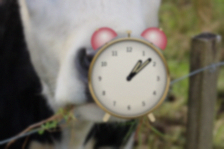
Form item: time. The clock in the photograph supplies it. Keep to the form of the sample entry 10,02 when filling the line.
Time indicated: 1,08
